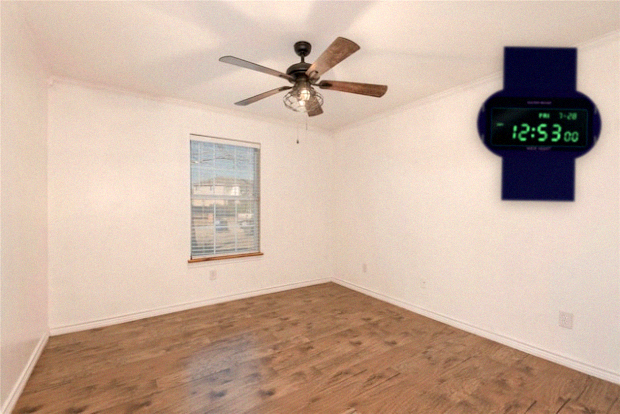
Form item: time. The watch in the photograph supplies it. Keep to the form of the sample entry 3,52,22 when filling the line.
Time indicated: 12,53,00
